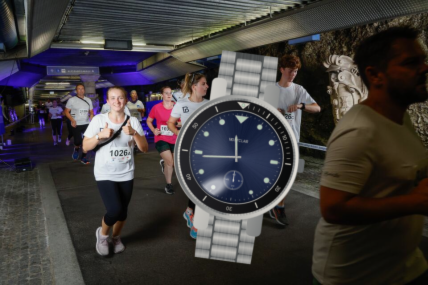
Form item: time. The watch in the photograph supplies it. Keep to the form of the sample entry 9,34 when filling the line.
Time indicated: 11,44
